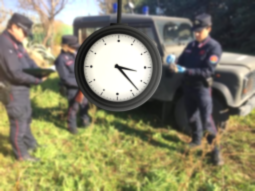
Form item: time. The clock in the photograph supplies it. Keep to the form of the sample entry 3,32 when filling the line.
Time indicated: 3,23
